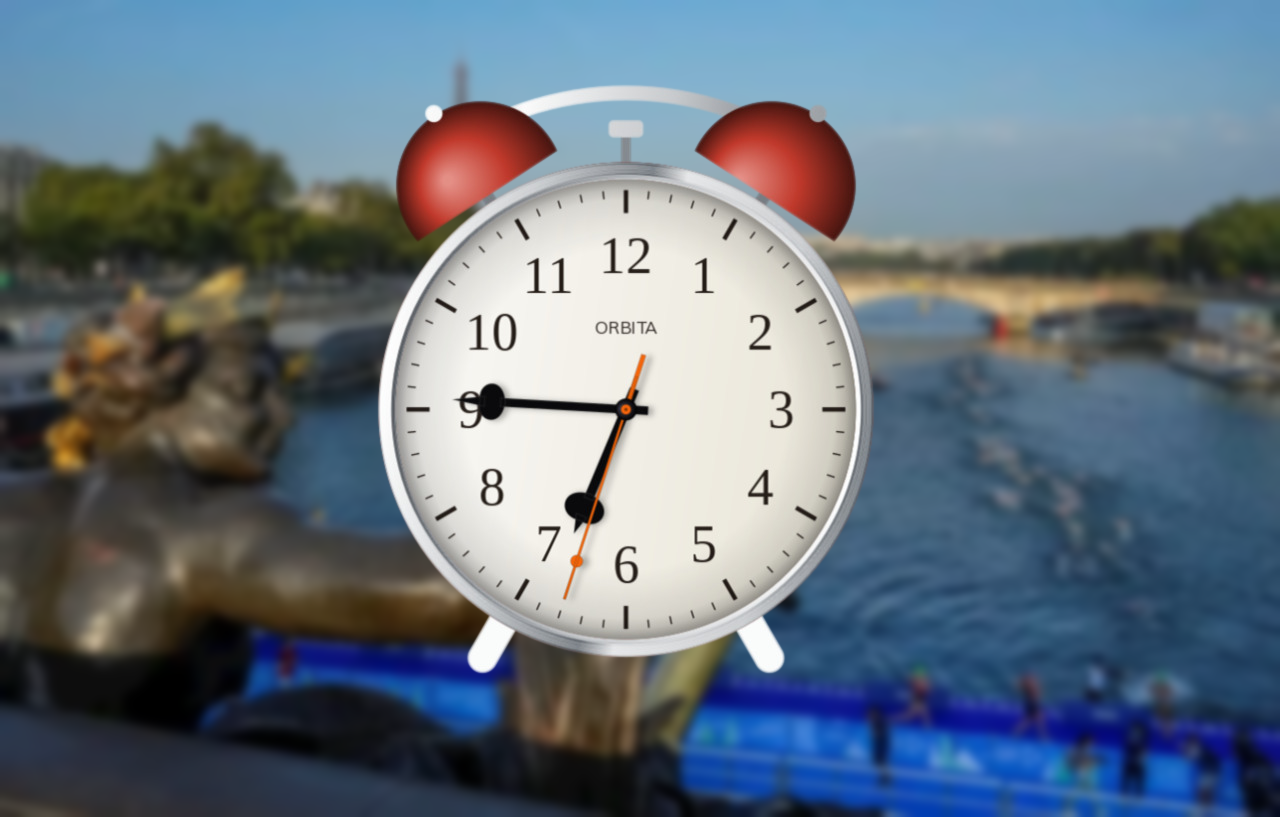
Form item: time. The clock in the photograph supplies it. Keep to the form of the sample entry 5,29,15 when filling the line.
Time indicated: 6,45,33
